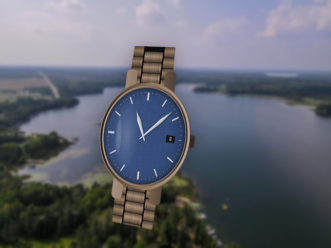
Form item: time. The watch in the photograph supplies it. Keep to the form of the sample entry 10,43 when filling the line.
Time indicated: 11,08
